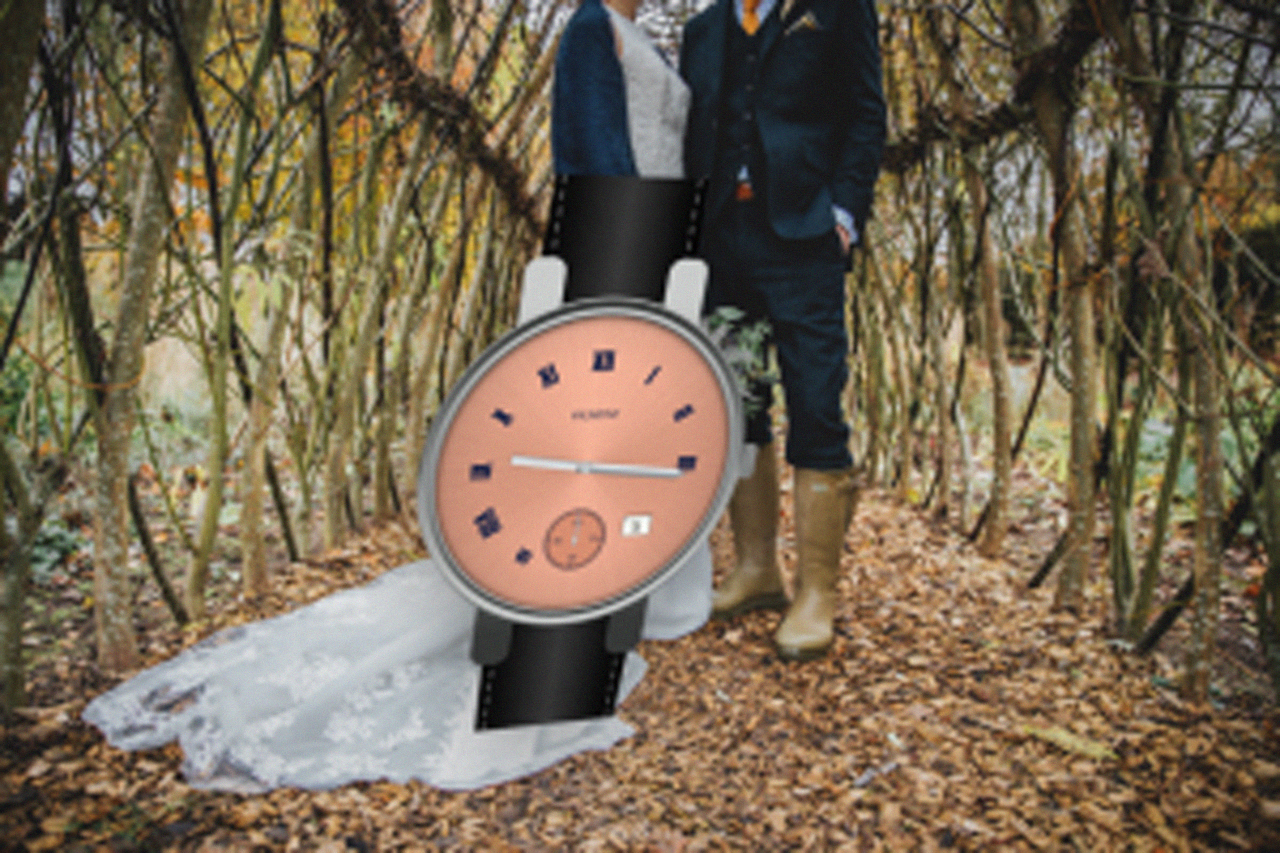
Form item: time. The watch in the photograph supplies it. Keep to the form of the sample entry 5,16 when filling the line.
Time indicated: 9,16
